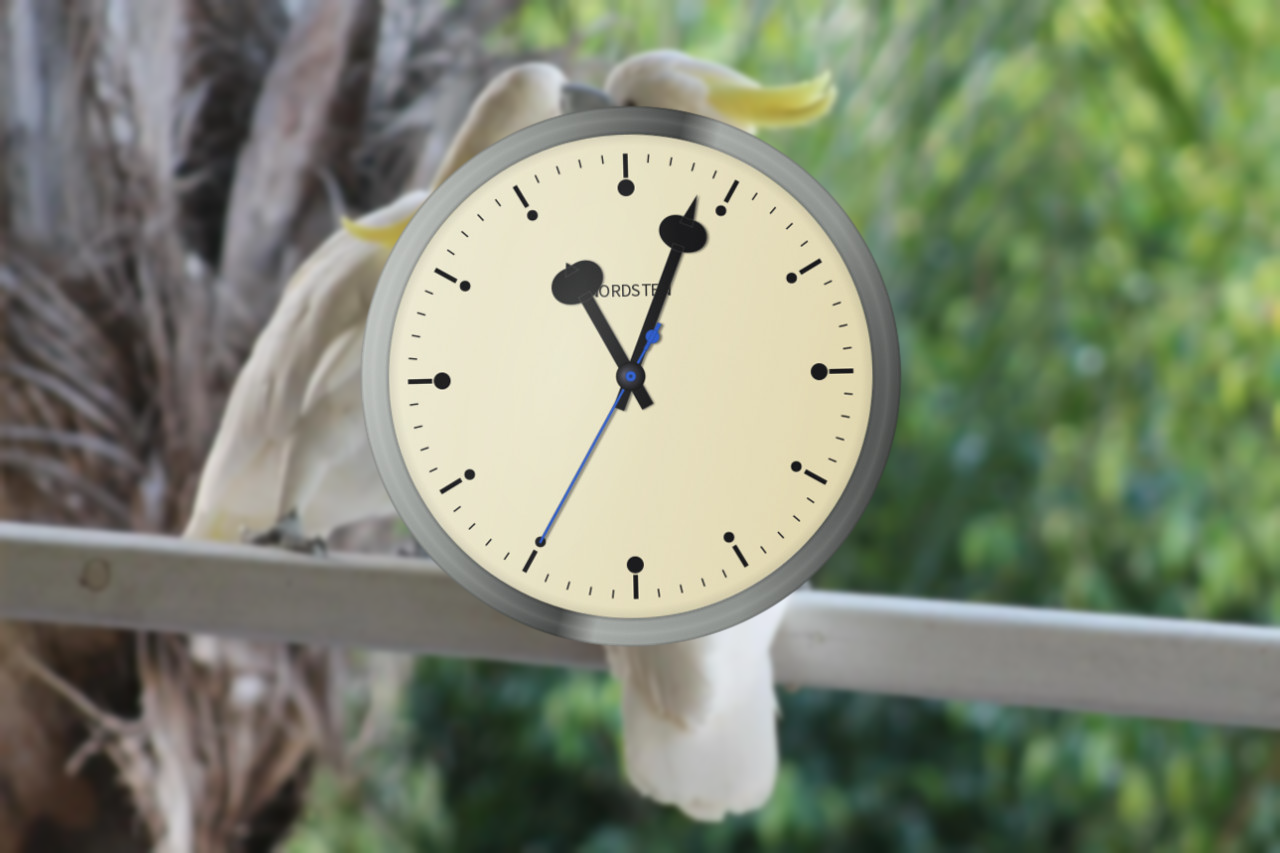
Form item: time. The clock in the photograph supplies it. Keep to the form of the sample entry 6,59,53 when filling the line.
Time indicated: 11,03,35
